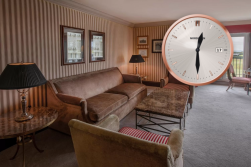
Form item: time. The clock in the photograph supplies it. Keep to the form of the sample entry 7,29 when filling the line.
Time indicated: 12,30
